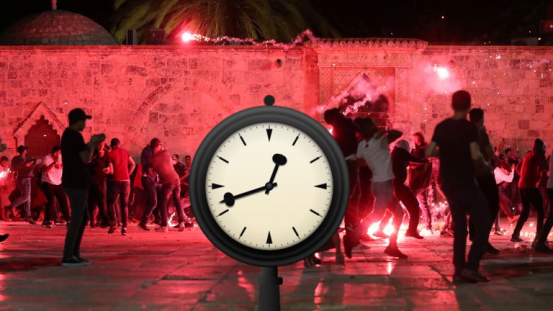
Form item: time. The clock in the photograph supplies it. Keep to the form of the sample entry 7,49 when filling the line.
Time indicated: 12,42
